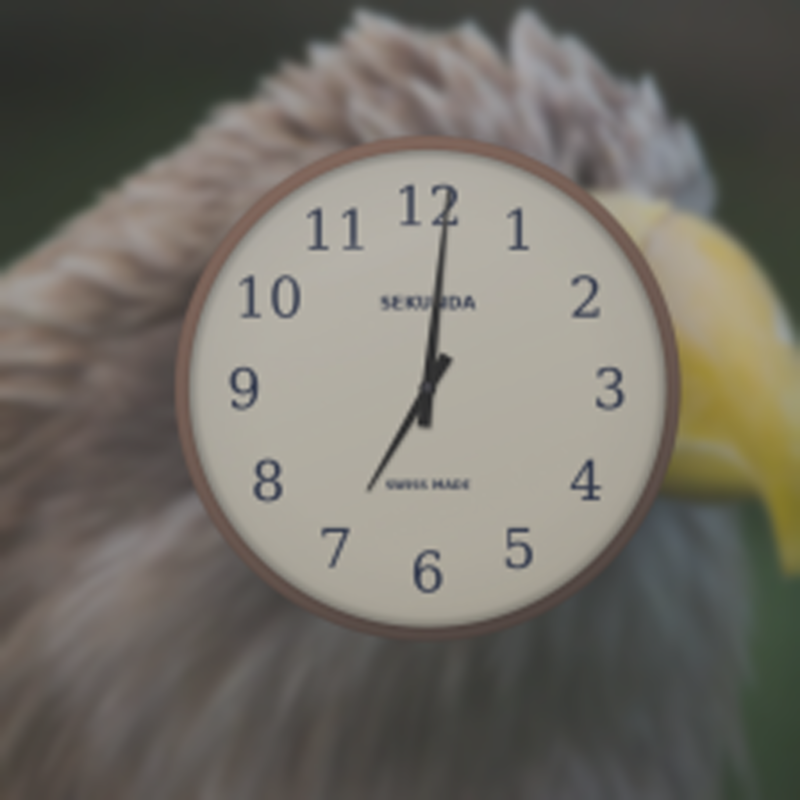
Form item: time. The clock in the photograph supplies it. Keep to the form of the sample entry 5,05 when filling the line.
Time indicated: 7,01
